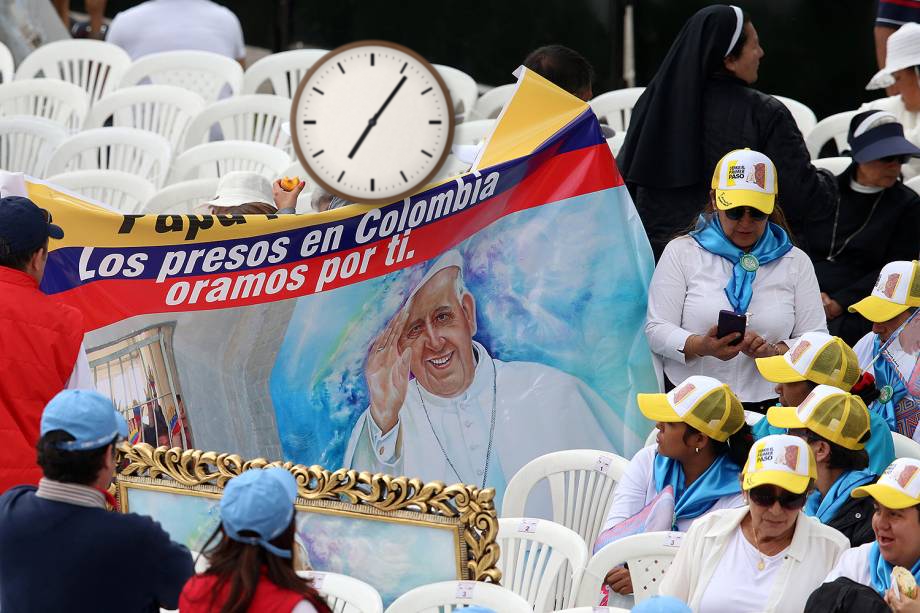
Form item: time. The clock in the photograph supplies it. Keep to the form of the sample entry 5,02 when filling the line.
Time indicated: 7,06
